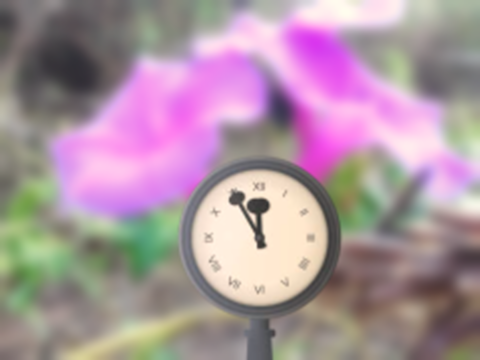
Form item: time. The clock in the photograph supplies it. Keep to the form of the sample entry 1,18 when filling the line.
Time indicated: 11,55
